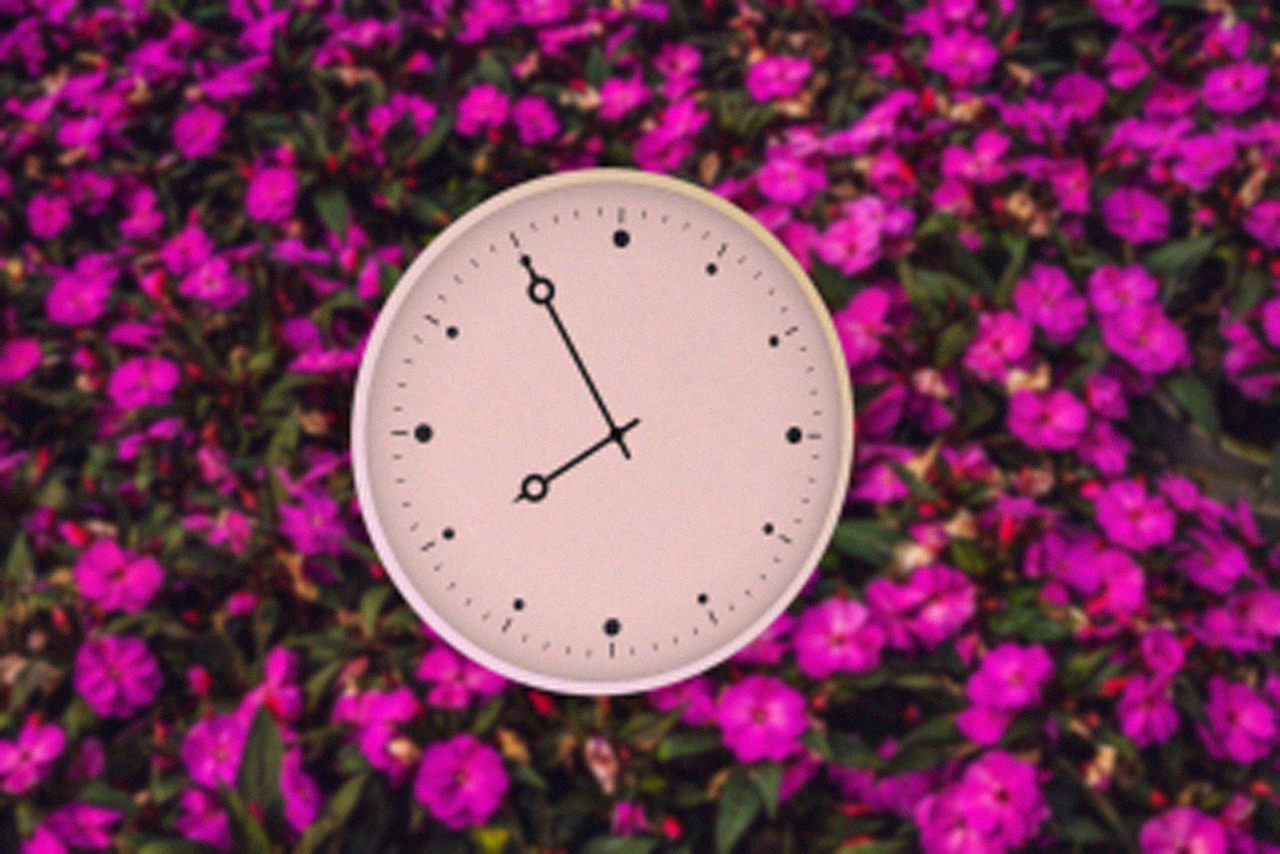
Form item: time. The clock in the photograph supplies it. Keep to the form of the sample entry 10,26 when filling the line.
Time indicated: 7,55
